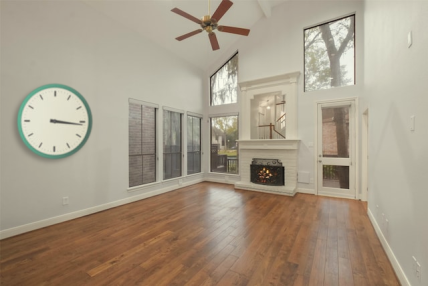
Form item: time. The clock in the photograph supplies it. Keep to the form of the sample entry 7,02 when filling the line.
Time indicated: 3,16
